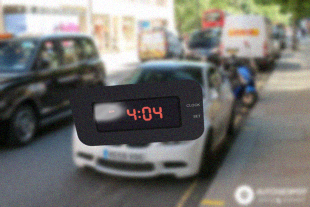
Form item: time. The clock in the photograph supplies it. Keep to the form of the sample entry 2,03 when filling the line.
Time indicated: 4,04
